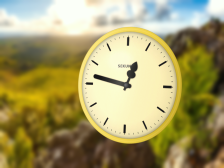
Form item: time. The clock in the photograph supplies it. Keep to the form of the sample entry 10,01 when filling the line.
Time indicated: 12,47
